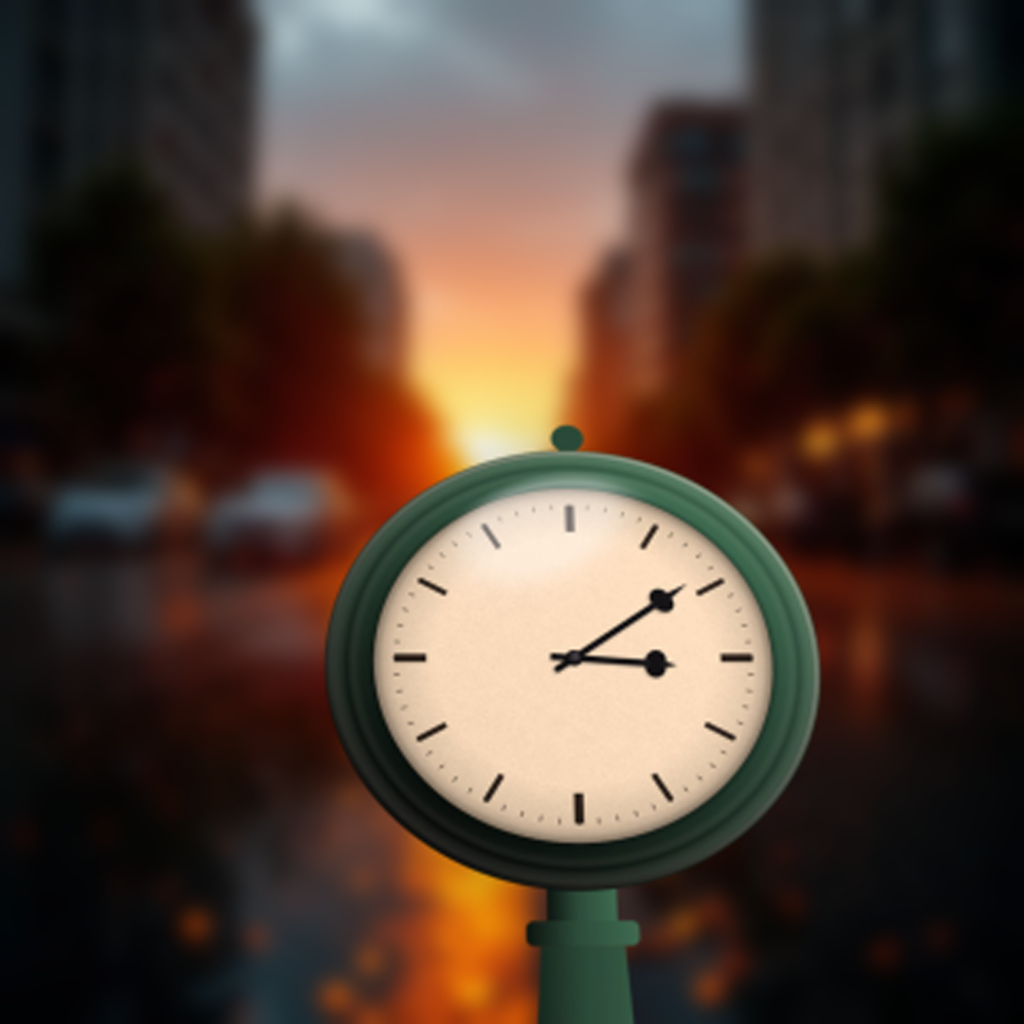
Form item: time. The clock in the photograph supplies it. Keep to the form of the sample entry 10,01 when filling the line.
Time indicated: 3,09
